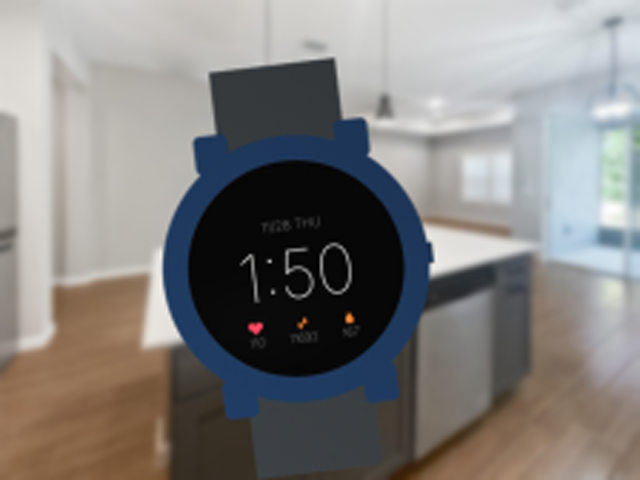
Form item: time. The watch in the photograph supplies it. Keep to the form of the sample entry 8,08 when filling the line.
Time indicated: 1,50
